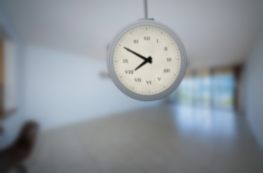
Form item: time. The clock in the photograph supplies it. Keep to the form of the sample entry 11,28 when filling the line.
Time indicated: 7,50
